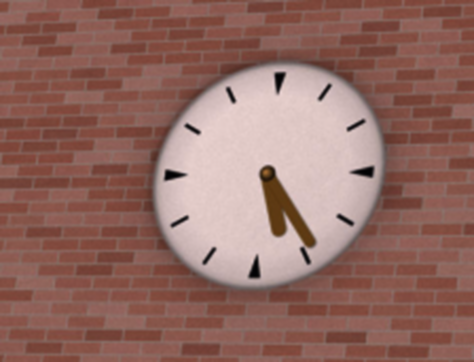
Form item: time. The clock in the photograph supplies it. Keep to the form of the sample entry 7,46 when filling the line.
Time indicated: 5,24
